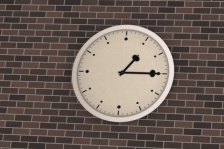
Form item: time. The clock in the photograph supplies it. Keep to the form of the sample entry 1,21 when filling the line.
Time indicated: 1,15
